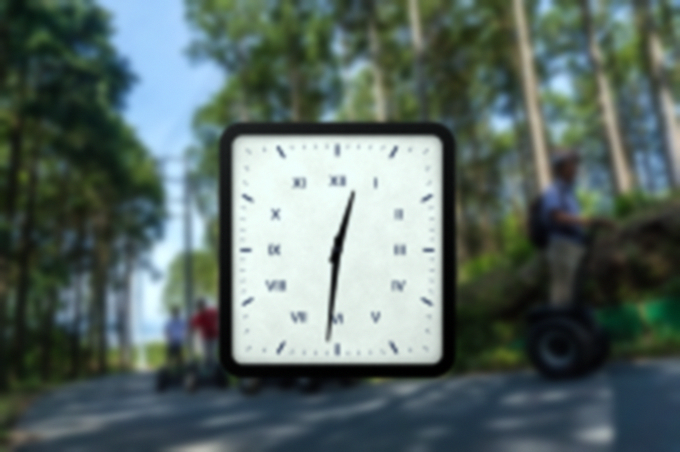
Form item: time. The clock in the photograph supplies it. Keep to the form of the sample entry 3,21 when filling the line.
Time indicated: 12,31
